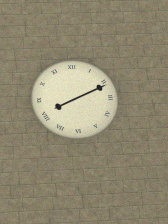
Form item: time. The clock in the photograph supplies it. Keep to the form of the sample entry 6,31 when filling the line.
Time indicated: 8,11
